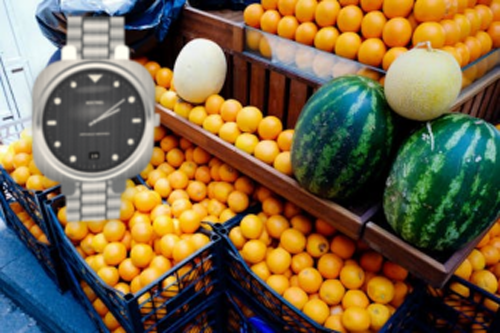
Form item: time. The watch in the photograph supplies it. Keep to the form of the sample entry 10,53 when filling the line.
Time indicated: 2,09
